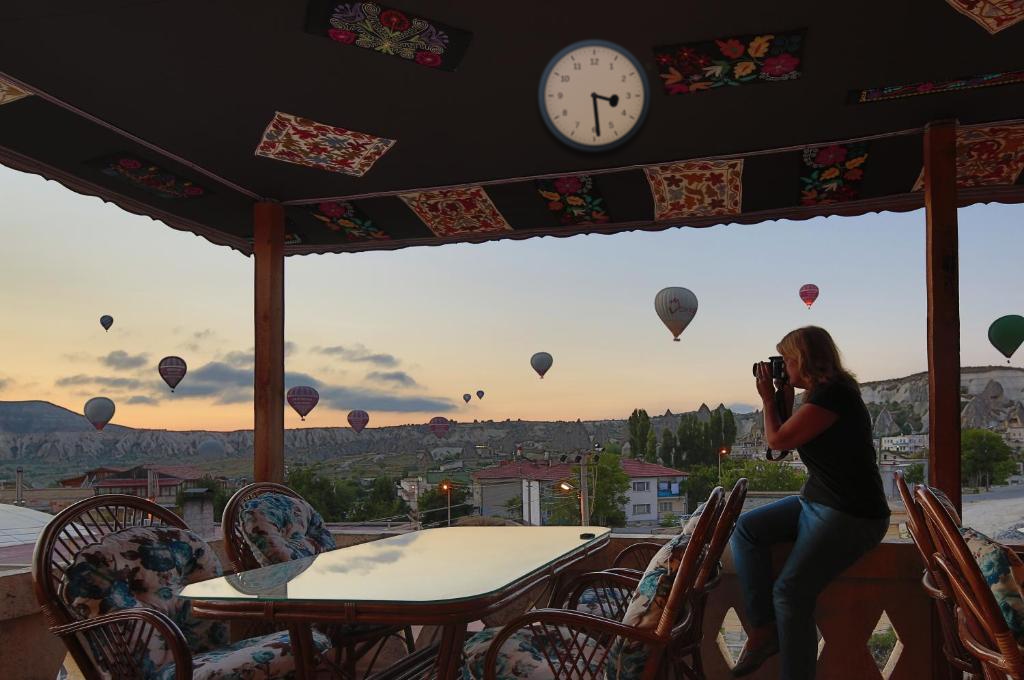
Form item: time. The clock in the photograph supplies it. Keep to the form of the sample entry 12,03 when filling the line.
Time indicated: 3,29
